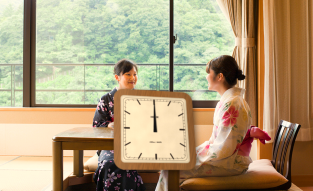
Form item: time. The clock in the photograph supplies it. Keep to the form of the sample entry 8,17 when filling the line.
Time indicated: 12,00
